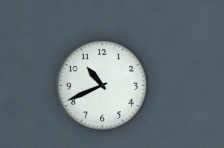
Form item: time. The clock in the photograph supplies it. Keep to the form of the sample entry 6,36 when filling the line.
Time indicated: 10,41
